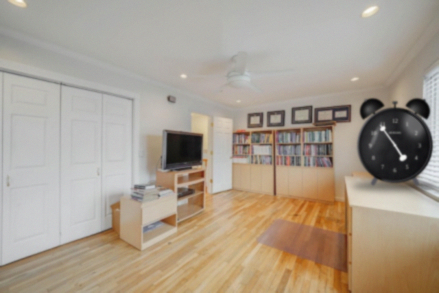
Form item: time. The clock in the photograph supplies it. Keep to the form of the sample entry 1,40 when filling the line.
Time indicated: 4,54
